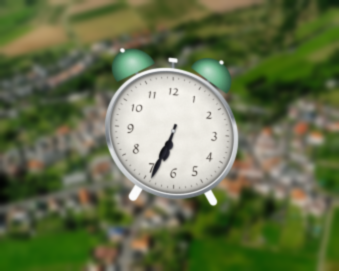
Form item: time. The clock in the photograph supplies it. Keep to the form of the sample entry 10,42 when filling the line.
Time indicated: 6,34
